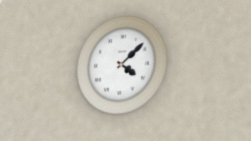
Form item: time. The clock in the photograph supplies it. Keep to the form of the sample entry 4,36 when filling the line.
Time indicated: 4,08
